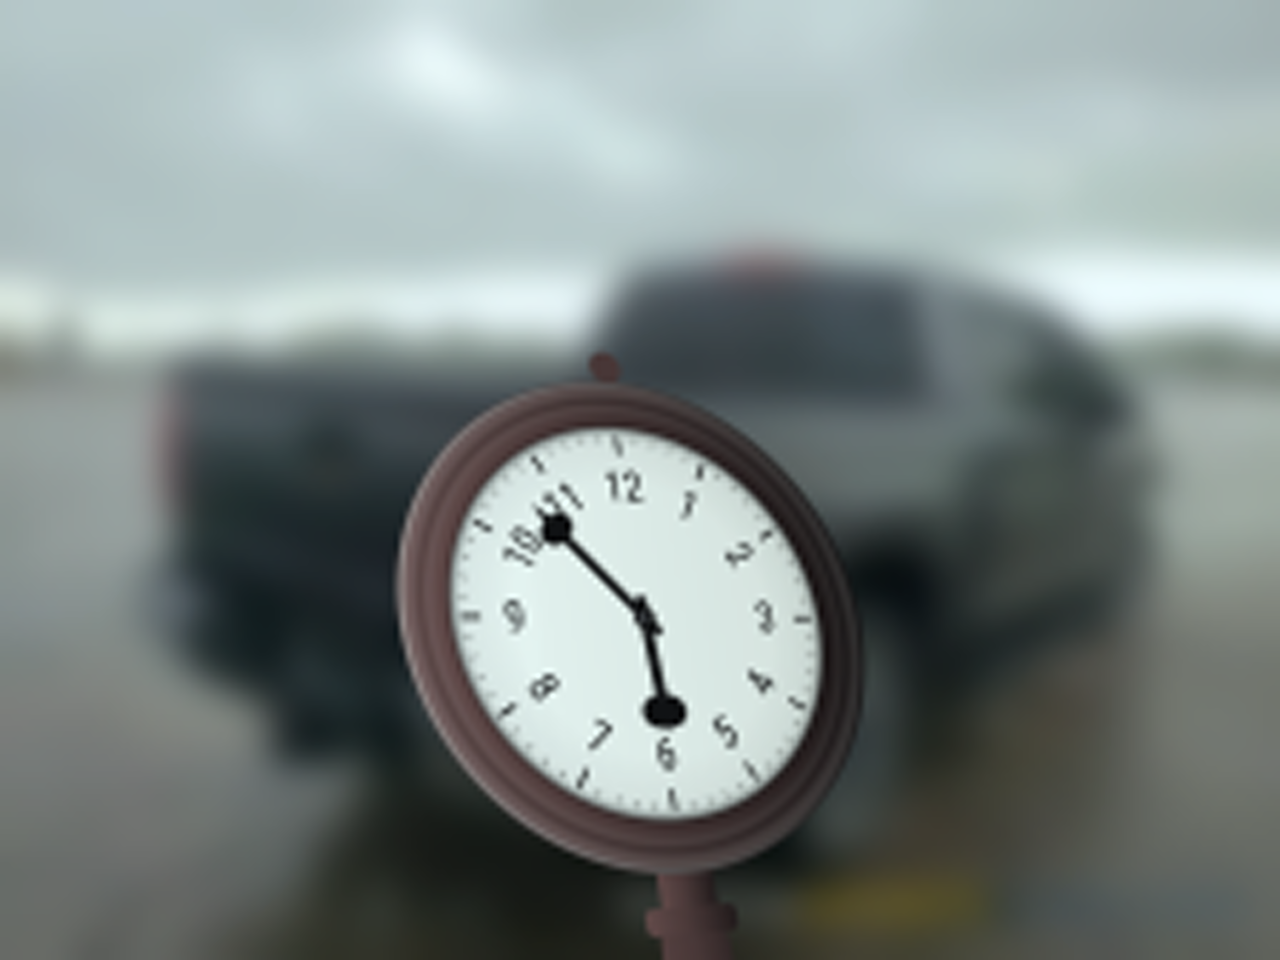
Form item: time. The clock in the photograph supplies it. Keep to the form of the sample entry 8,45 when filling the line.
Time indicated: 5,53
